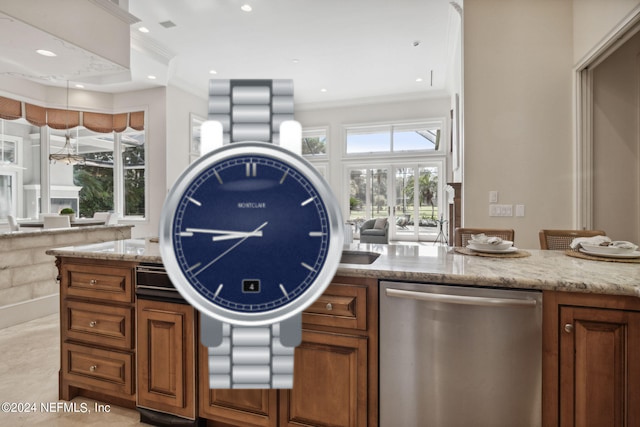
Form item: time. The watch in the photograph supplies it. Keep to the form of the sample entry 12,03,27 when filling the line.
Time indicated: 8,45,39
